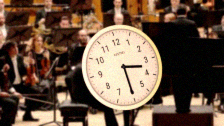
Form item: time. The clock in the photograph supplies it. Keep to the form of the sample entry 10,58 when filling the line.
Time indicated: 3,30
